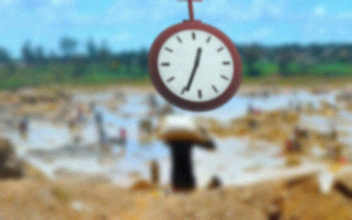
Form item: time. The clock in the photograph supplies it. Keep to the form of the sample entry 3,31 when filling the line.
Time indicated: 12,34
